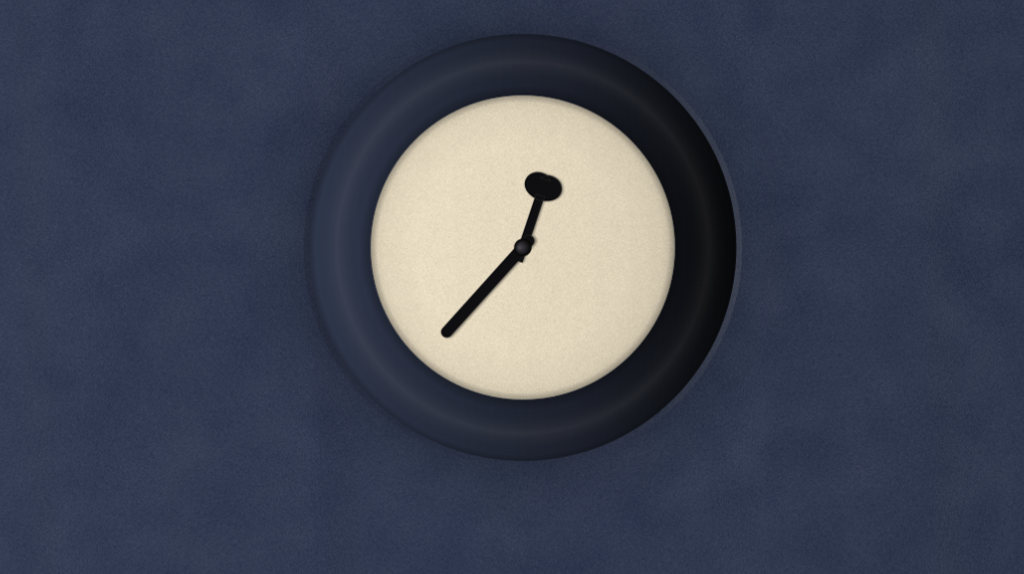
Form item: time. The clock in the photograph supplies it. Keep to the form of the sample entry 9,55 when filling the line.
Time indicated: 12,37
